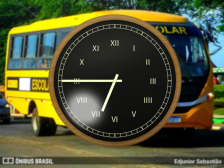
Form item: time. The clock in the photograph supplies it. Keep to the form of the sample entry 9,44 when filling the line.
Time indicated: 6,45
